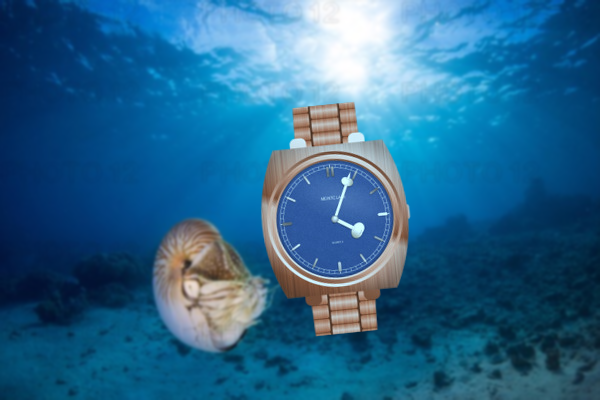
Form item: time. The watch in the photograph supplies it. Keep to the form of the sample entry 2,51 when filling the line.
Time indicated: 4,04
